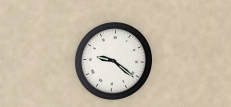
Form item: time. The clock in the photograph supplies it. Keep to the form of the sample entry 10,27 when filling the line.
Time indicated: 9,21
